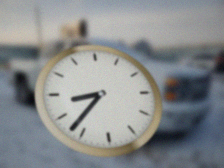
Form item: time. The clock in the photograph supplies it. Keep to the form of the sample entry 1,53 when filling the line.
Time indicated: 8,37
